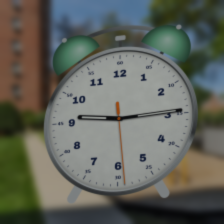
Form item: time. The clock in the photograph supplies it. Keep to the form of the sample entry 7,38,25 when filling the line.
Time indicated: 9,14,29
